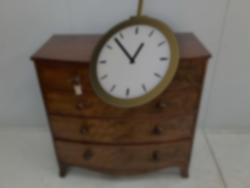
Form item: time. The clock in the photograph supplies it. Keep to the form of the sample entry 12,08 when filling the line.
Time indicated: 12,53
